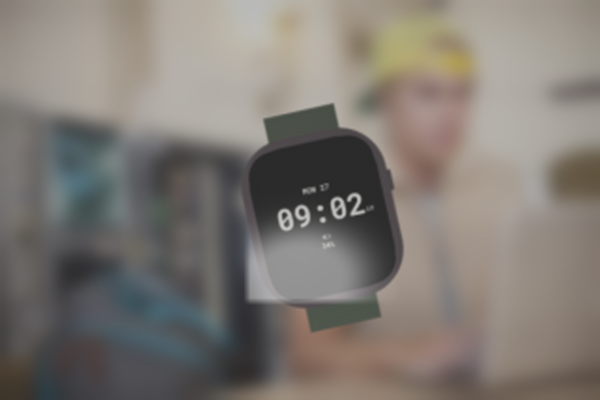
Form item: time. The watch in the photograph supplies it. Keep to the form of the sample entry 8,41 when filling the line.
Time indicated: 9,02
